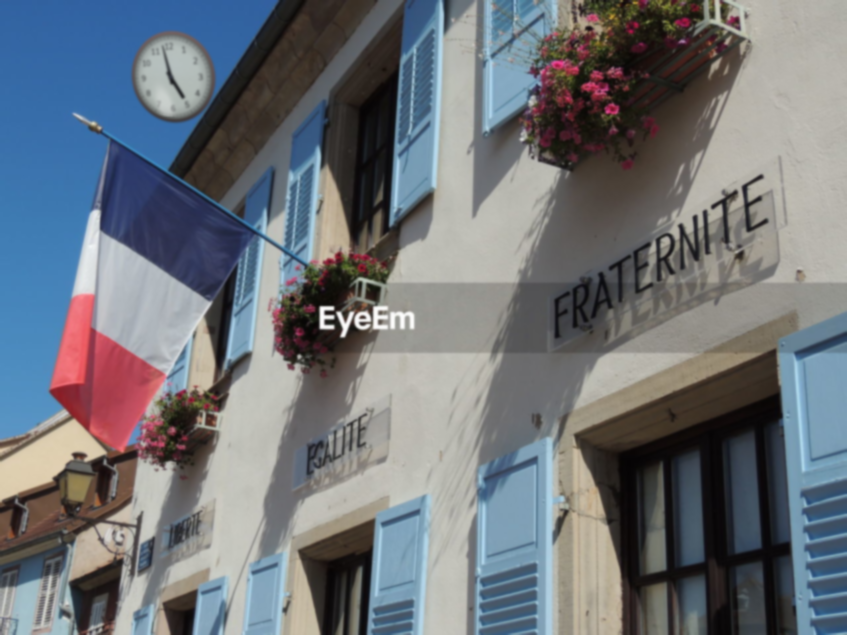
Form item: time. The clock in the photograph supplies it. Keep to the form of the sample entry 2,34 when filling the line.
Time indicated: 4,58
